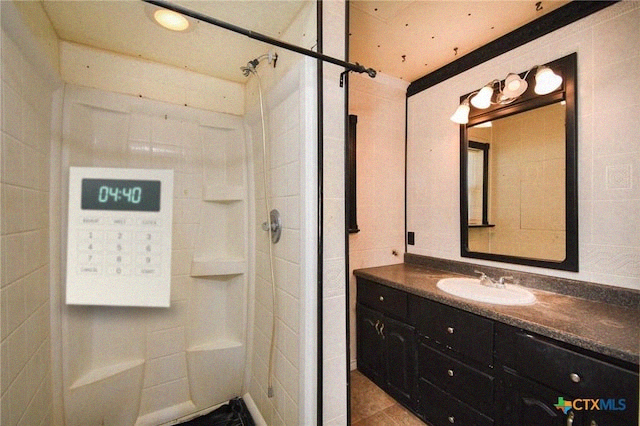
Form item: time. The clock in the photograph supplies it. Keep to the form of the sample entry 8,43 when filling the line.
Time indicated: 4,40
